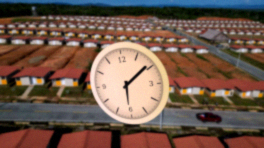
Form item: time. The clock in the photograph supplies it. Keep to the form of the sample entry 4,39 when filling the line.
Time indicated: 6,09
